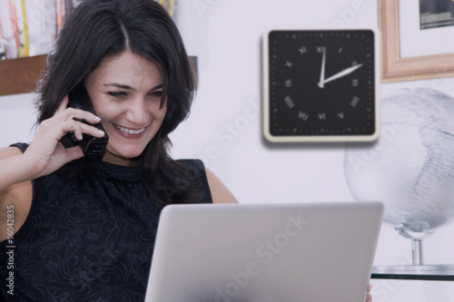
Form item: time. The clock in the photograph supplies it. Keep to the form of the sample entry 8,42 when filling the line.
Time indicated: 12,11
